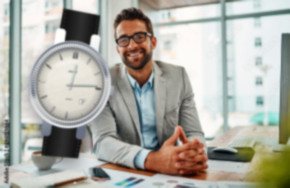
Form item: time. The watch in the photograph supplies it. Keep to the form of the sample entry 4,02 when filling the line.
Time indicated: 12,14
